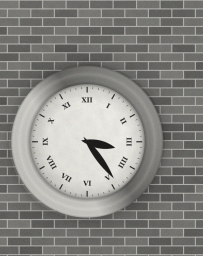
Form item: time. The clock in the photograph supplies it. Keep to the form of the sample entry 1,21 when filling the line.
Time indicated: 3,24
